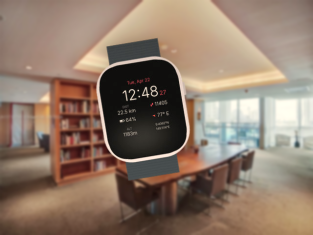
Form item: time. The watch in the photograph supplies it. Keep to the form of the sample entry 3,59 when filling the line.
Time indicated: 12,48
